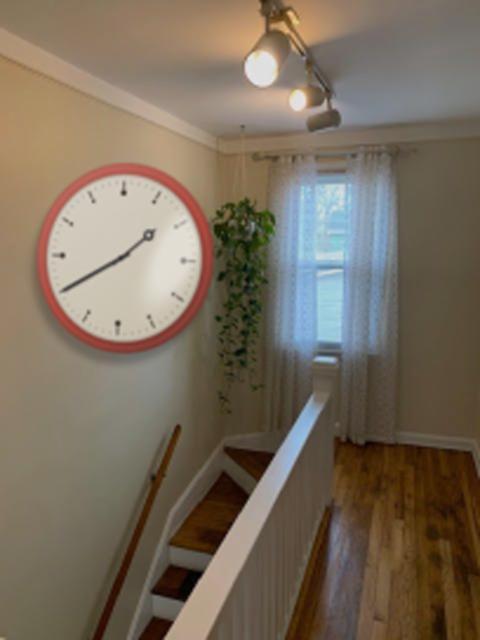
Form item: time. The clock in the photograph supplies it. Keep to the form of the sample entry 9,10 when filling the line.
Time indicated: 1,40
